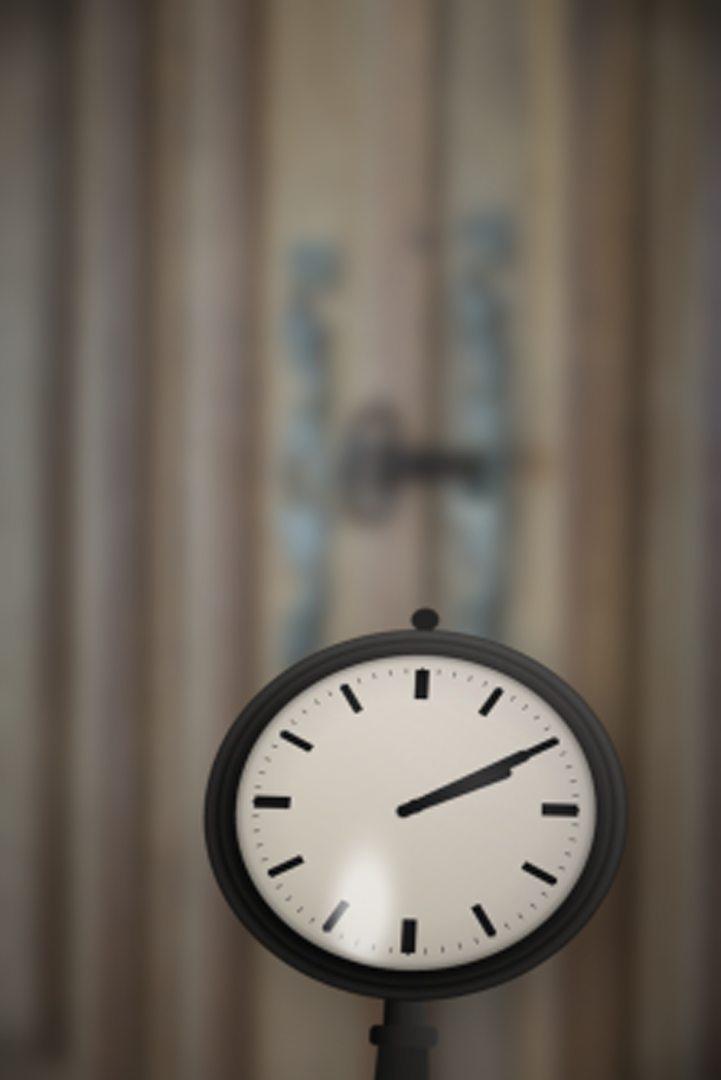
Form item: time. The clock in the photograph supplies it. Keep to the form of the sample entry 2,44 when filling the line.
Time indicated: 2,10
